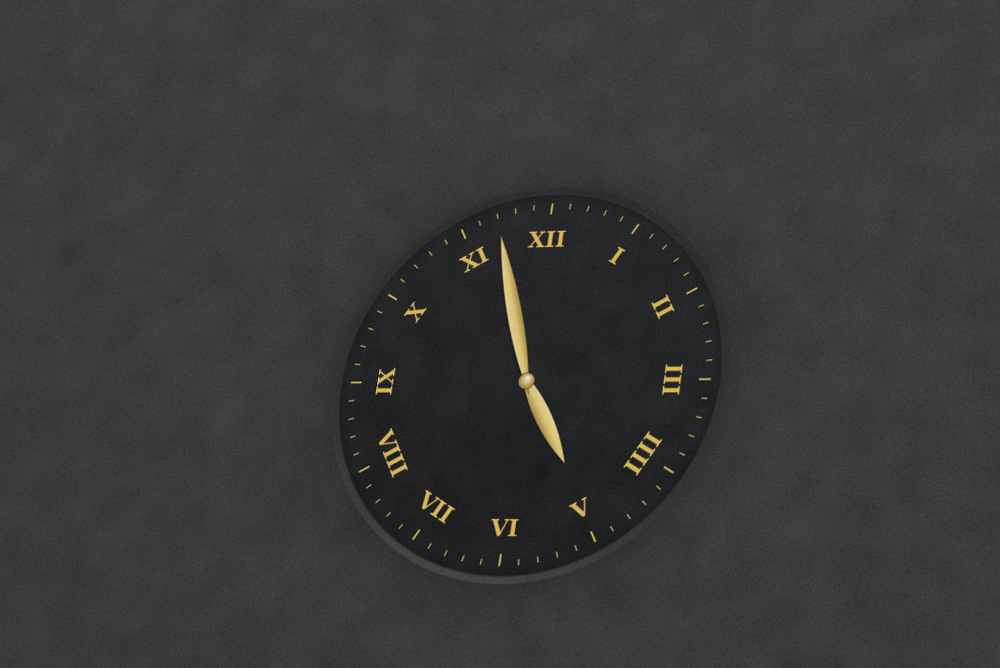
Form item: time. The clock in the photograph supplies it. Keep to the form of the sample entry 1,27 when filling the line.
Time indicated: 4,57
